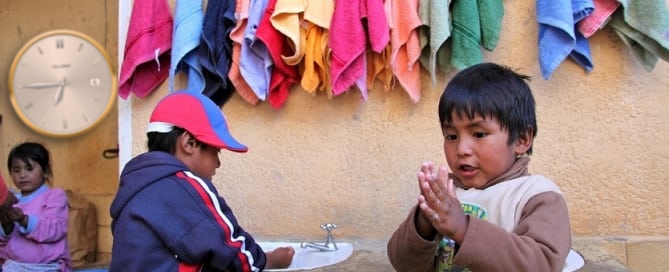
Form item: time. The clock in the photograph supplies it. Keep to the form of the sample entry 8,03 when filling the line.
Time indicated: 6,45
